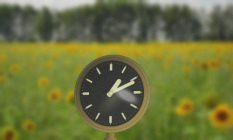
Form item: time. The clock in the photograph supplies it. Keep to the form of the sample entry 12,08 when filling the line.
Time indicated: 1,11
